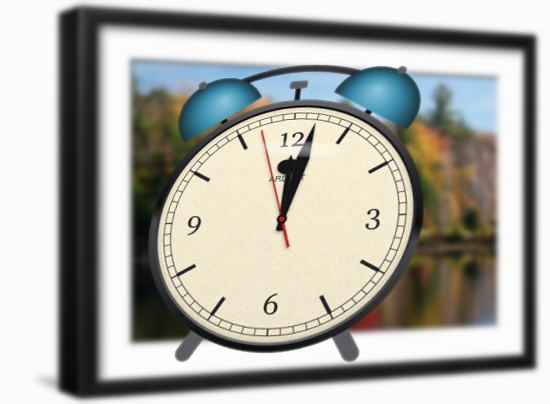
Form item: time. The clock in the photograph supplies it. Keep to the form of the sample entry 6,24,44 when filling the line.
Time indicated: 12,01,57
